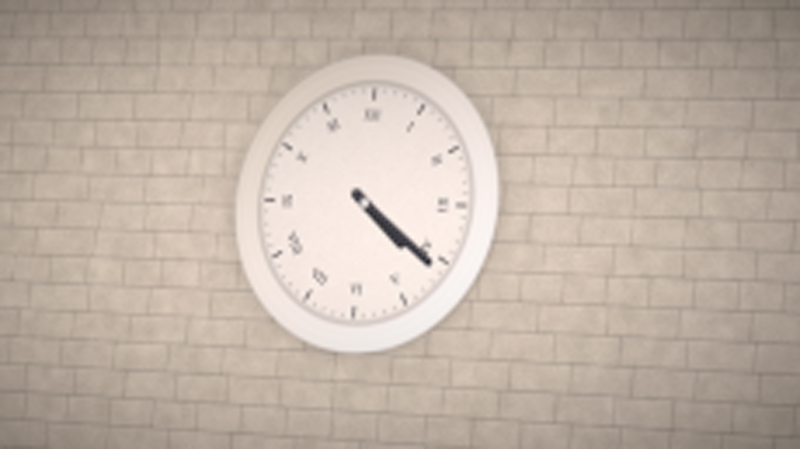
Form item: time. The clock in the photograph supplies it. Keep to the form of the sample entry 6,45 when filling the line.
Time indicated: 4,21
